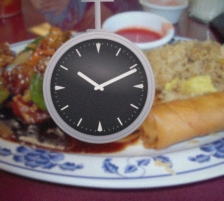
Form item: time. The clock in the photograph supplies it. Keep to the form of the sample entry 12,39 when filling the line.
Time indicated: 10,11
